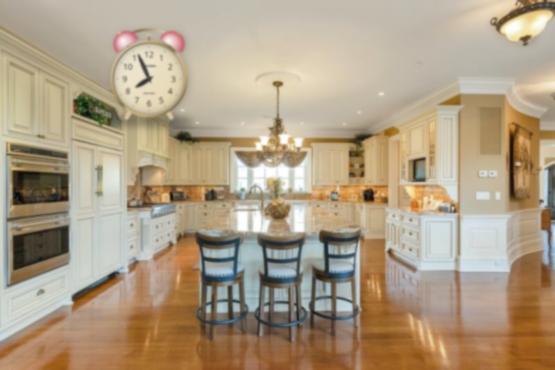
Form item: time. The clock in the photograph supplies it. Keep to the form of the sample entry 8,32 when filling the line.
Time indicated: 7,56
